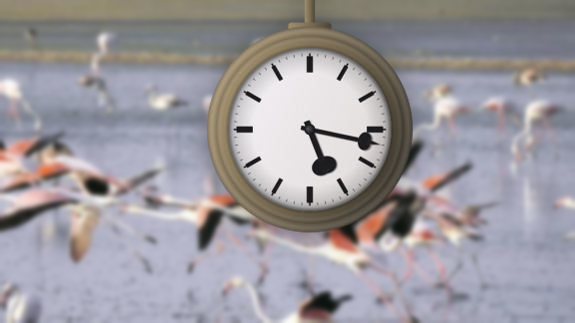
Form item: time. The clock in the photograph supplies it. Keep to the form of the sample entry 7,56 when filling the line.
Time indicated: 5,17
